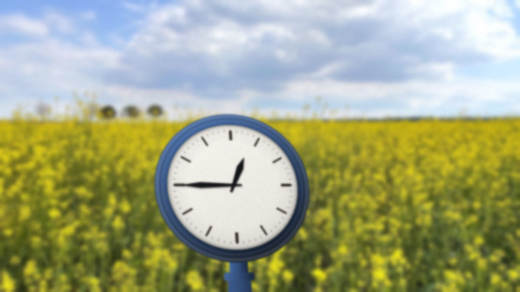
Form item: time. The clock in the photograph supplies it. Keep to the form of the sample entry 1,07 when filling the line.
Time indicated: 12,45
